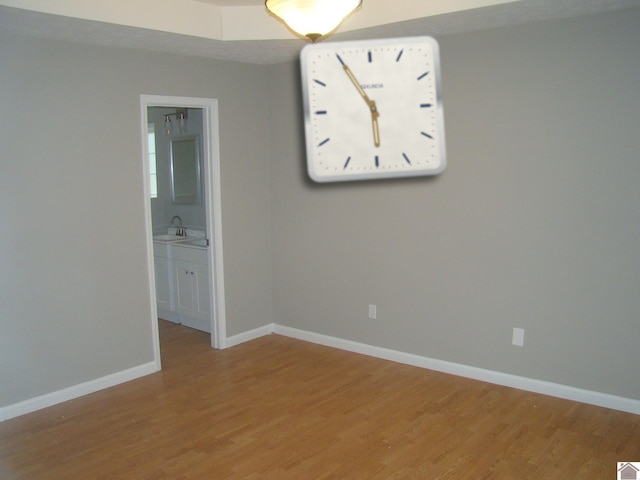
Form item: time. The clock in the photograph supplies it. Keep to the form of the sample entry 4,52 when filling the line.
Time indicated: 5,55
